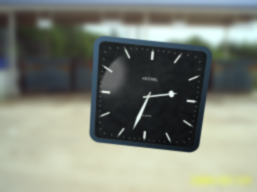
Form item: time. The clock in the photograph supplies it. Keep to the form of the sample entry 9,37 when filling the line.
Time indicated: 2,33
